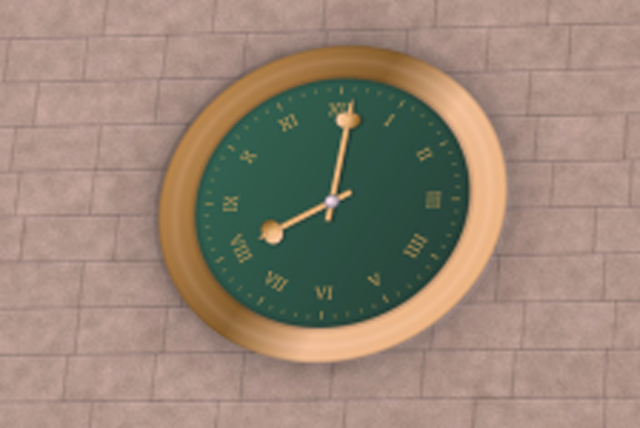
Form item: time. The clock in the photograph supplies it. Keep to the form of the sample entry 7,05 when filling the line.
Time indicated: 8,01
